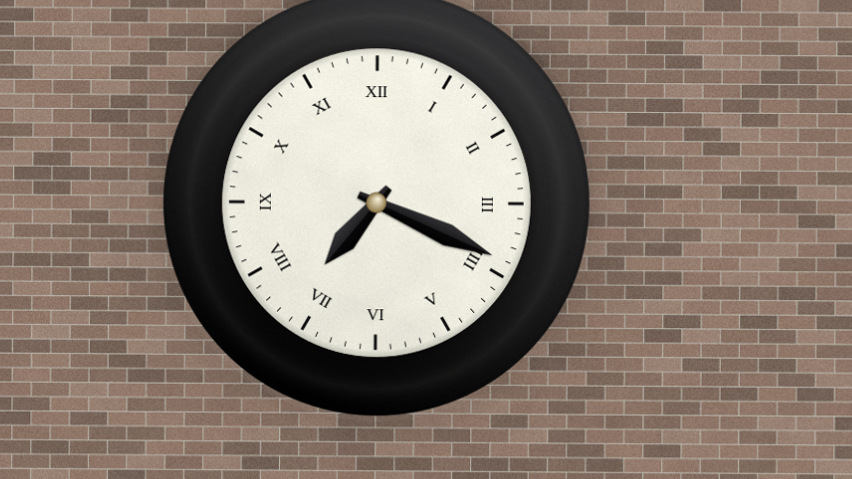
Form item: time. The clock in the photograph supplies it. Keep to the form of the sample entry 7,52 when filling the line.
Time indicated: 7,19
